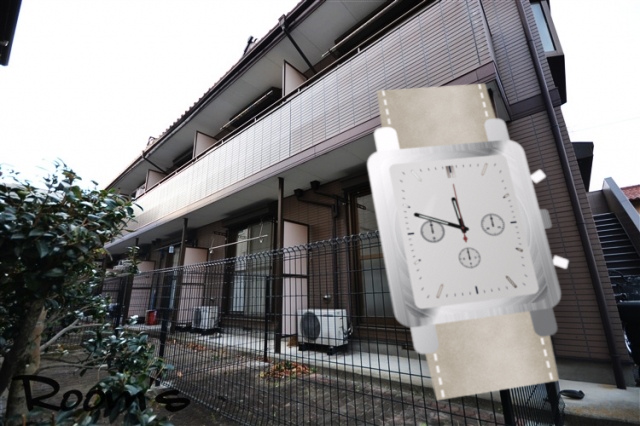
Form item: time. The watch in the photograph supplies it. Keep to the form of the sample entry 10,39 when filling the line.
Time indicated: 11,49
